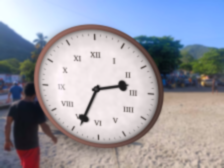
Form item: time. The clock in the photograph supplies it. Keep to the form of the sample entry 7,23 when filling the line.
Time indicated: 2,34
